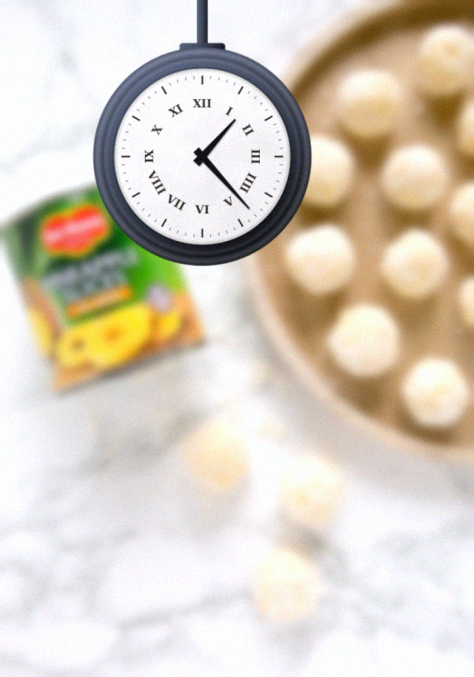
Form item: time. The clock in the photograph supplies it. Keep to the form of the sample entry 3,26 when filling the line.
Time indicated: 1,23
